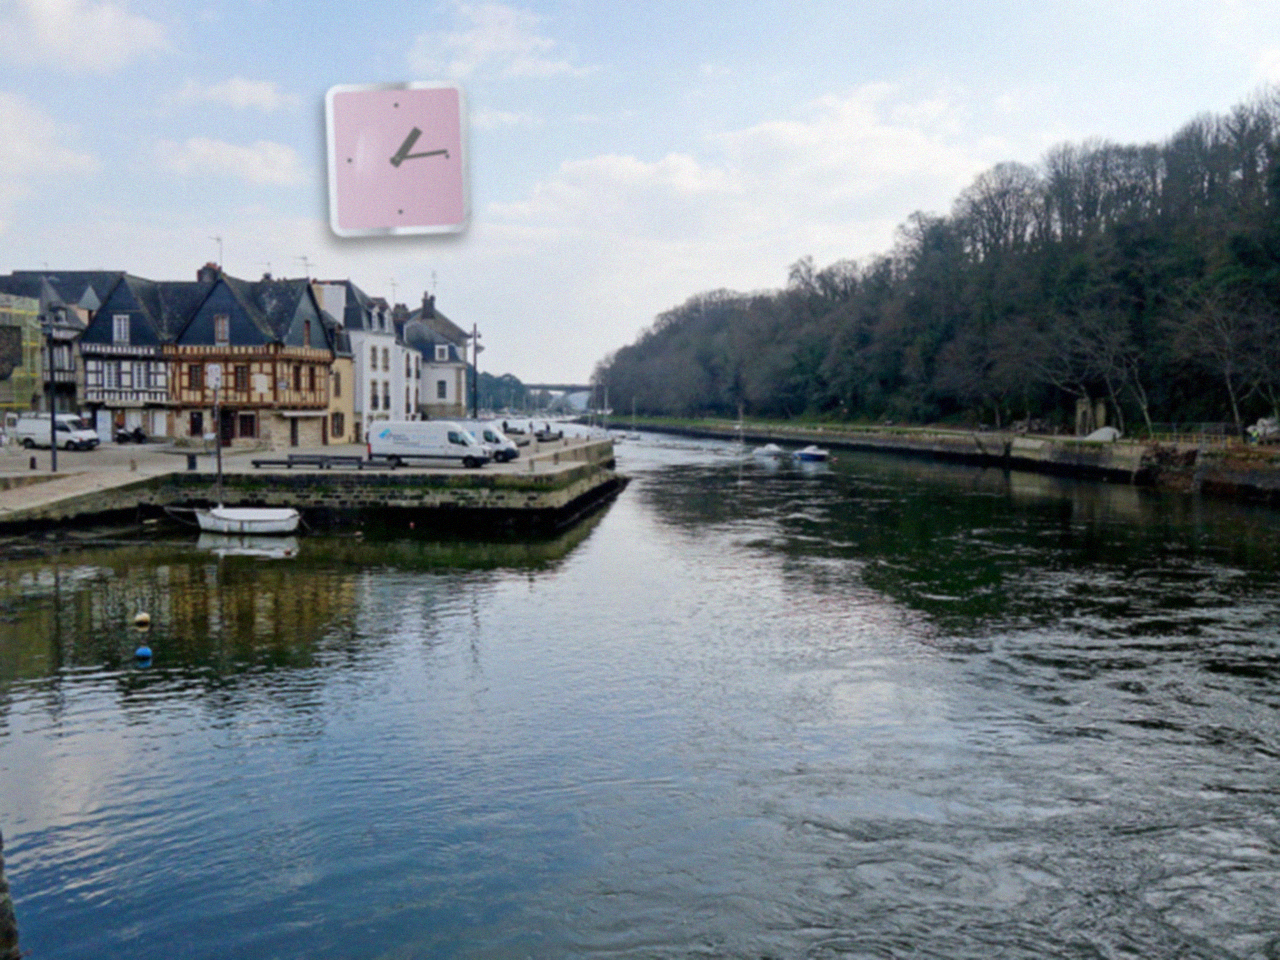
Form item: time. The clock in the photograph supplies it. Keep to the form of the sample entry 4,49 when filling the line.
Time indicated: 1,14
